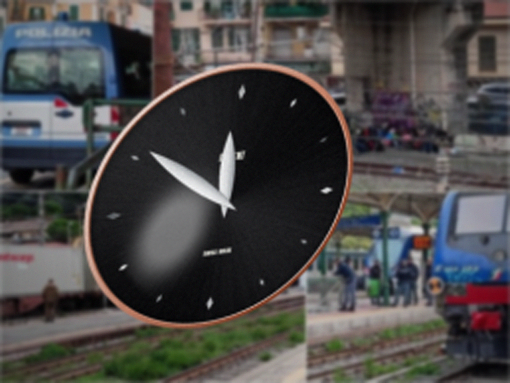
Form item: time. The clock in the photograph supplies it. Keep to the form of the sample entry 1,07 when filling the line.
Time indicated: 11,51
